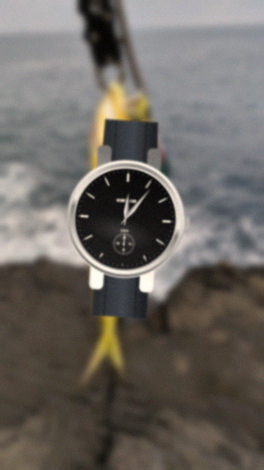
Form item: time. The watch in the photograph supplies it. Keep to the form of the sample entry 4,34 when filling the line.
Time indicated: 12,06
